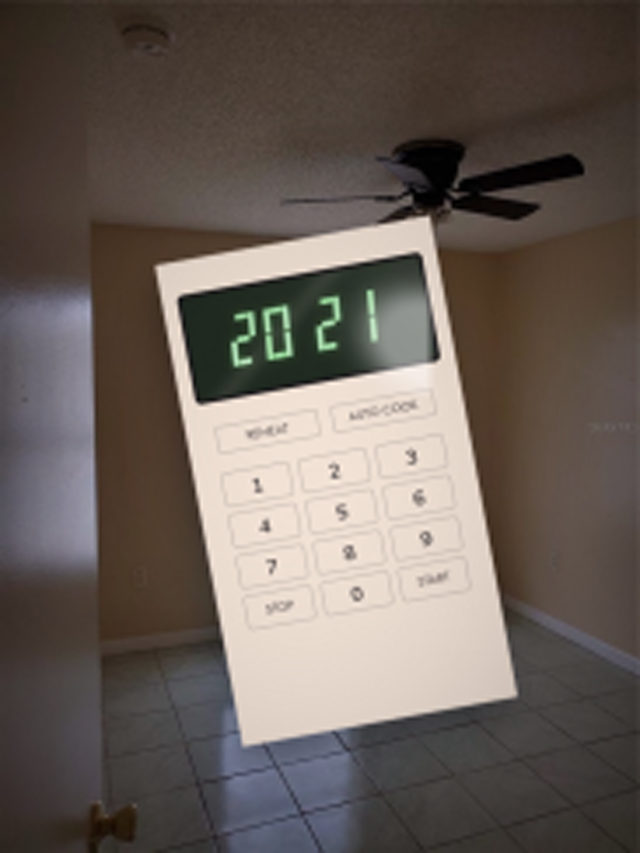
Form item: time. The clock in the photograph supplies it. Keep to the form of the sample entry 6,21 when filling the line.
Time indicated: 20,21
